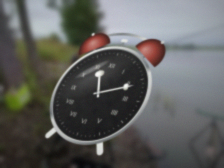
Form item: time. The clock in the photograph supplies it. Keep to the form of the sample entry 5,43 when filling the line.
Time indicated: 11,11
